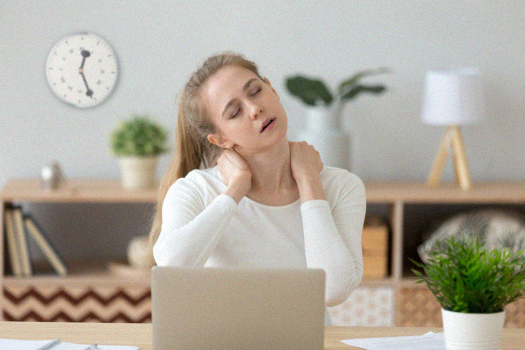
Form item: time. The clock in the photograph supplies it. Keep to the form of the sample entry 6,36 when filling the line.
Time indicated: 12,26
